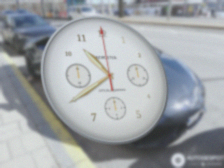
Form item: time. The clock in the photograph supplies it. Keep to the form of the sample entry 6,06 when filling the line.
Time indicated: 10,40
